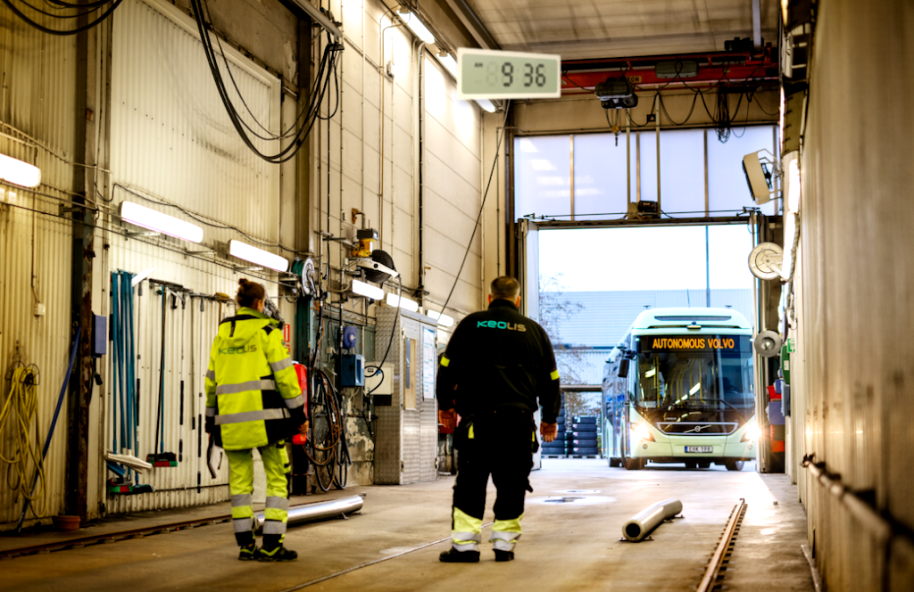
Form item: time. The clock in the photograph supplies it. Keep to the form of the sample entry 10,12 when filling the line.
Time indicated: 9,36
